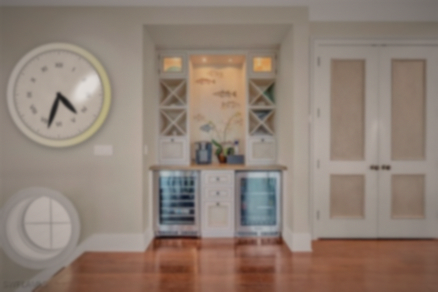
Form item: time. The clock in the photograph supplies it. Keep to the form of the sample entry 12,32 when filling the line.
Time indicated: 4,33
